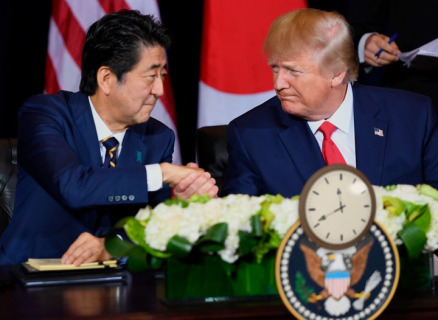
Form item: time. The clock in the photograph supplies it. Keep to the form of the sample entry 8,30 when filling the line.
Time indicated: 11,41
